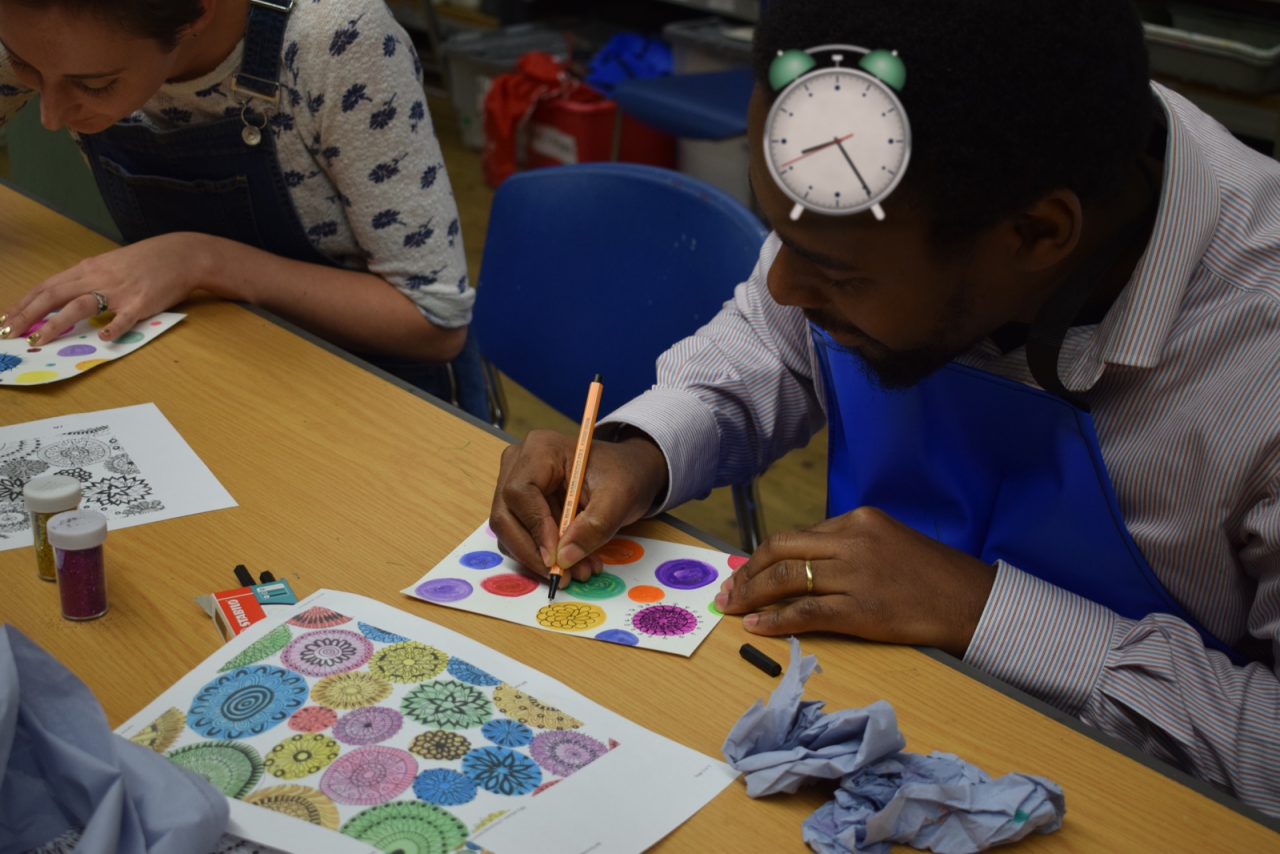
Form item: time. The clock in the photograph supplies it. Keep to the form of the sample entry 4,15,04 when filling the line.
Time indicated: 8,24,41
